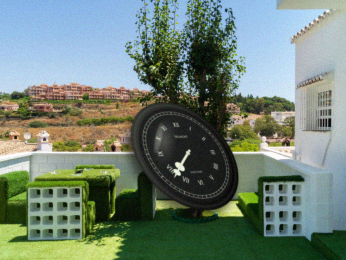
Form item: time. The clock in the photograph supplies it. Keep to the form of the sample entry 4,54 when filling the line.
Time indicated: 7,38
